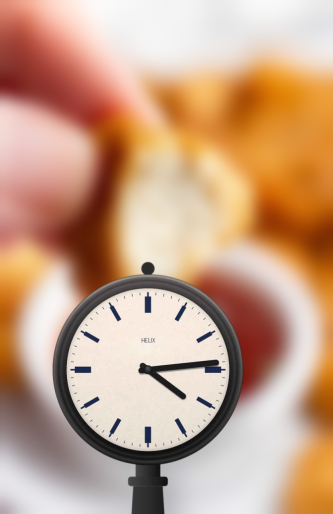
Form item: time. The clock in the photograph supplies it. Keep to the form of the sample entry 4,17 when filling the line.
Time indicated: 4,14
